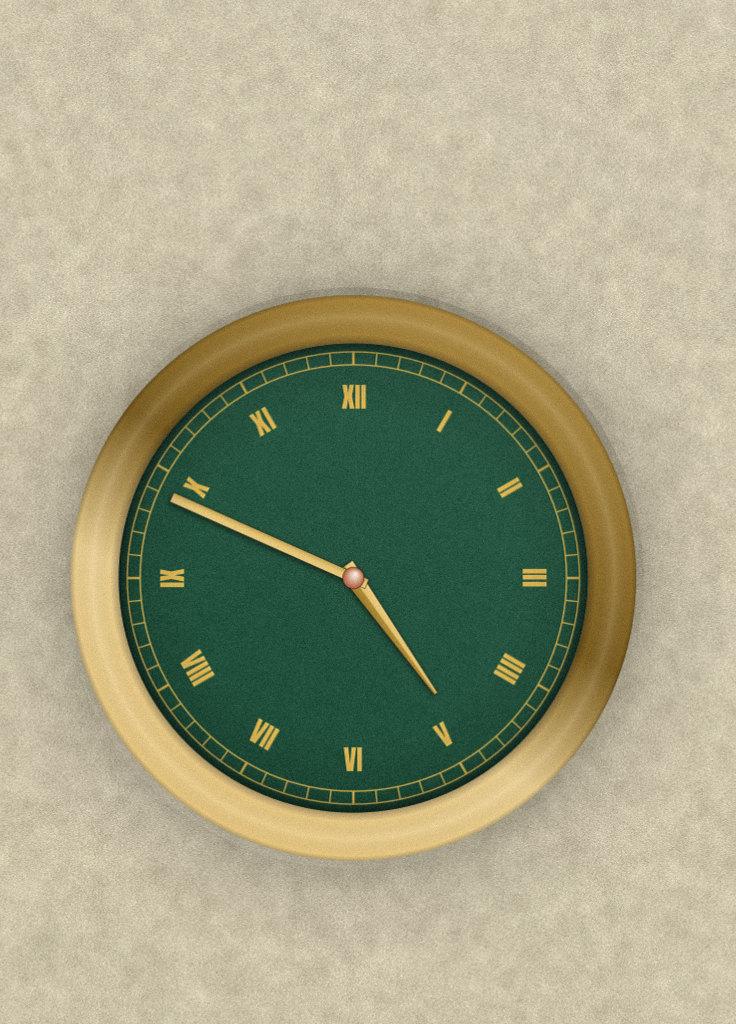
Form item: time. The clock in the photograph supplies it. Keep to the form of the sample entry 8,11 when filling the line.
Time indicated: 4,49
